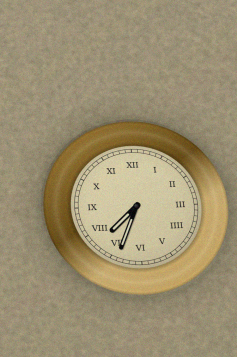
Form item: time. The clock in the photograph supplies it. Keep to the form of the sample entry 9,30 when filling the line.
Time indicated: 7,34
